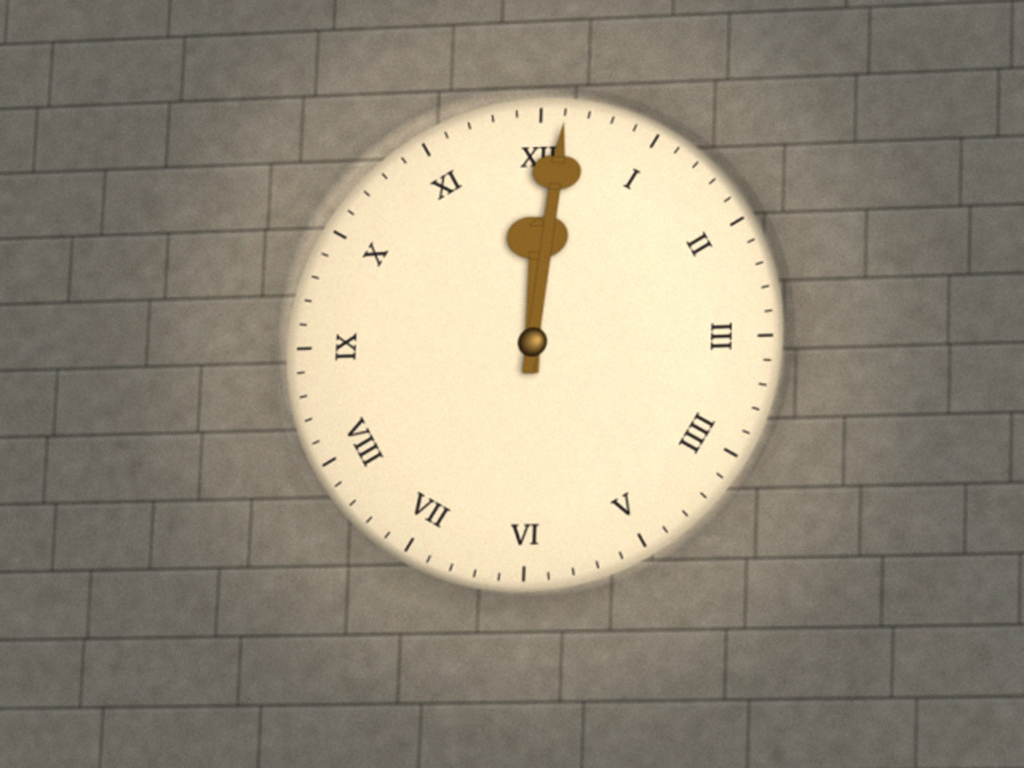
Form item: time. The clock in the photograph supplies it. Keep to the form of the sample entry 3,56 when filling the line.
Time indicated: 12,01
